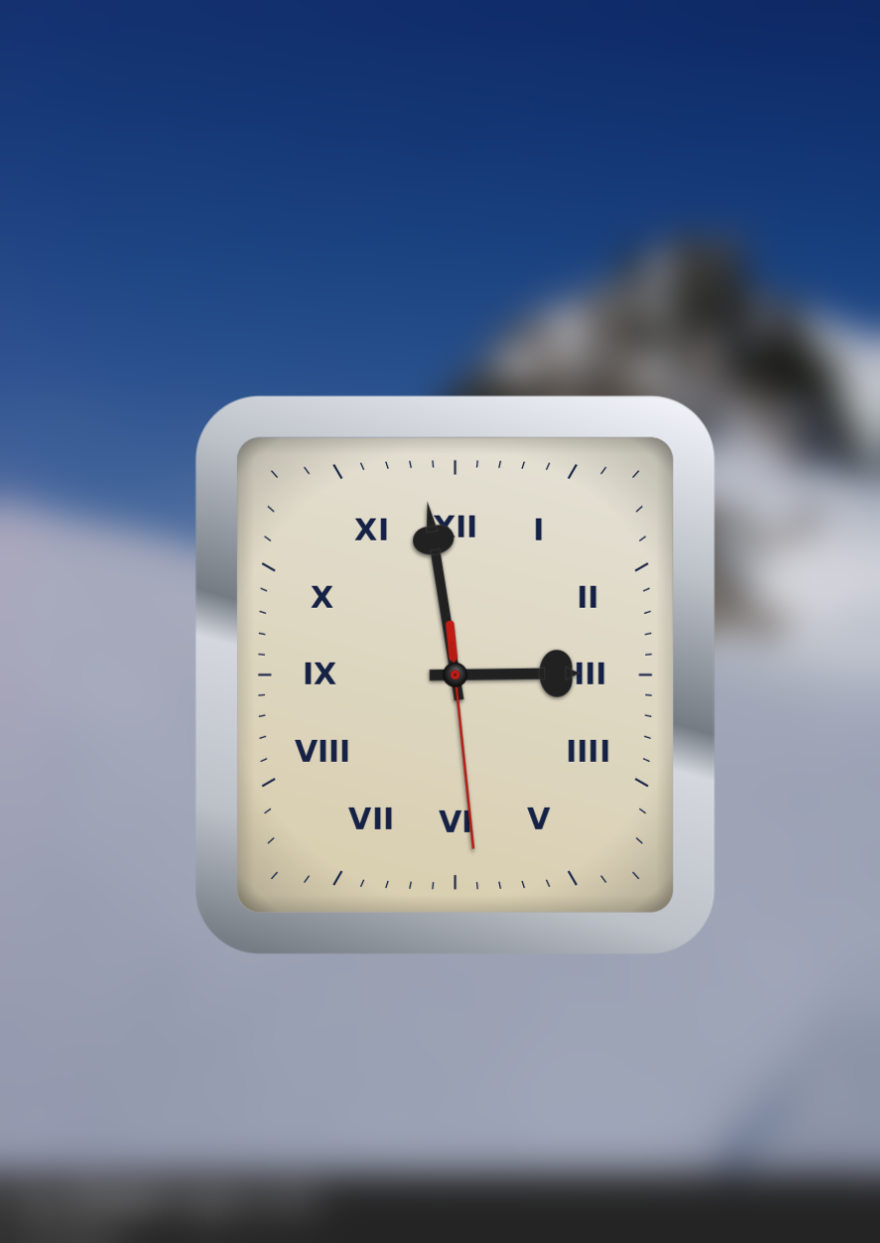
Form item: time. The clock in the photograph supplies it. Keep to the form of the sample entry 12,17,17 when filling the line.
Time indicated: 2,58,29
